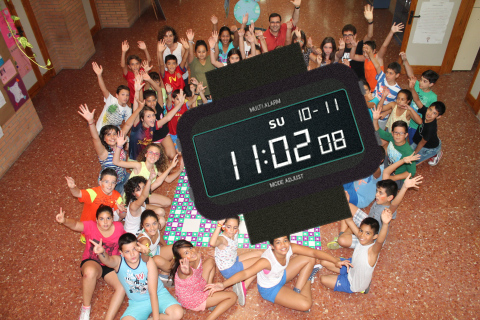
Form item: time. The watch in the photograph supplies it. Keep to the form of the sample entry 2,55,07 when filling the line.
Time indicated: 11,02,08
